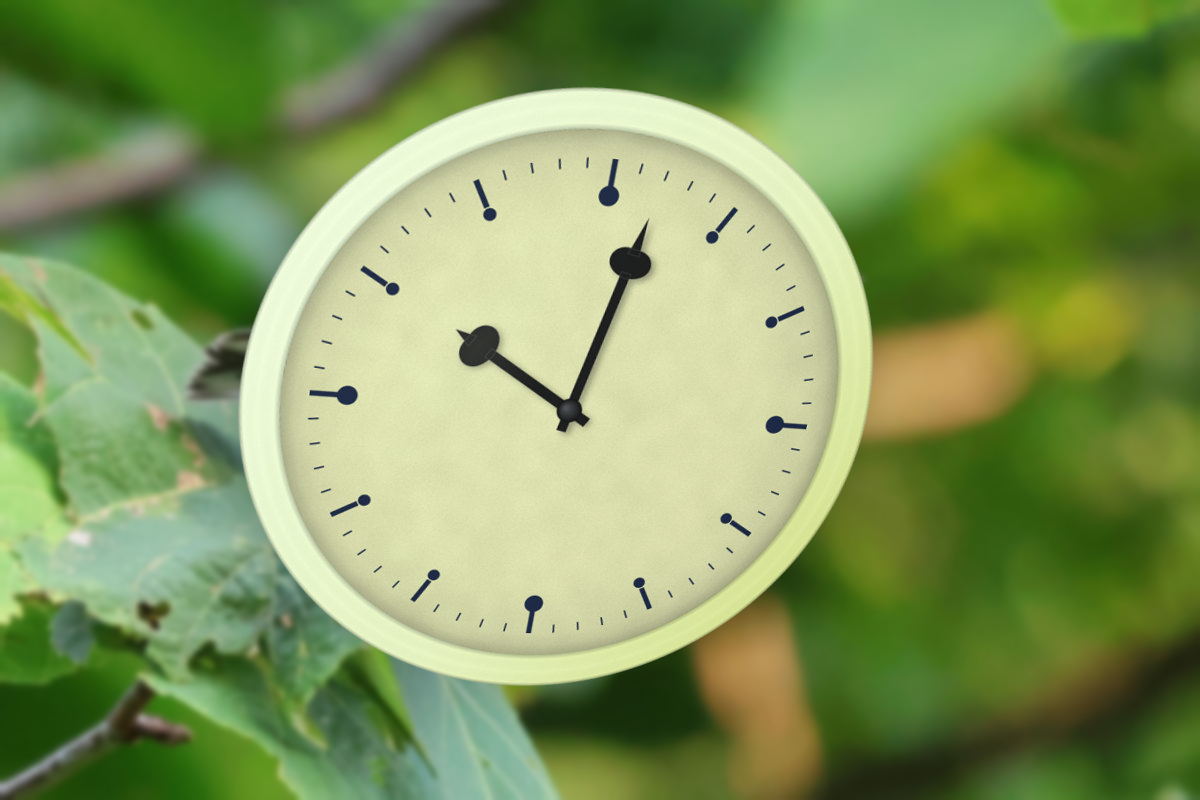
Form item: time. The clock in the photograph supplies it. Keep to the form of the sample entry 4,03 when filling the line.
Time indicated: 10,02
